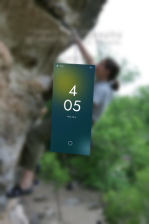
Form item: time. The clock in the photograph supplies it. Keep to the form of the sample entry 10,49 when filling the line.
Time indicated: 4,05
